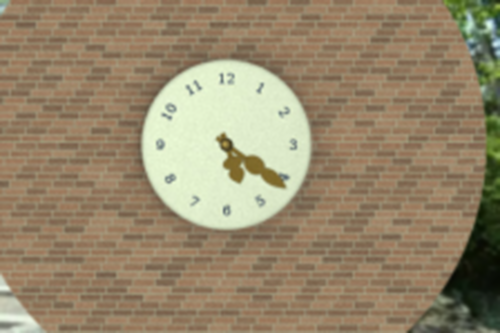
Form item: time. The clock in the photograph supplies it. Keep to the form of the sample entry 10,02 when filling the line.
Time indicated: 5,21
